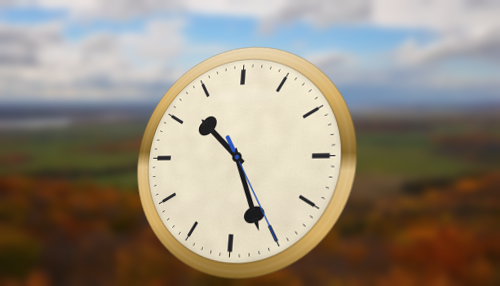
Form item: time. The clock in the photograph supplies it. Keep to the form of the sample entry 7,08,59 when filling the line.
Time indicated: 10,26,25
